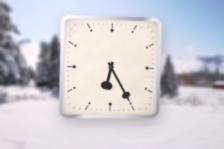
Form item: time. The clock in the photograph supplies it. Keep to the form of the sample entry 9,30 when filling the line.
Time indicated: 6,25
